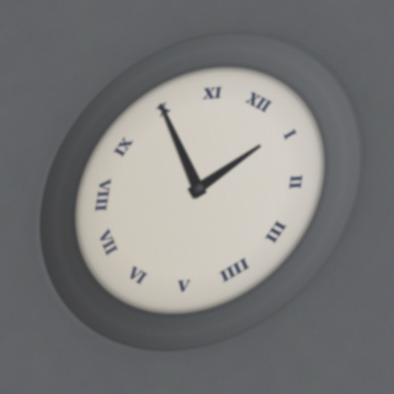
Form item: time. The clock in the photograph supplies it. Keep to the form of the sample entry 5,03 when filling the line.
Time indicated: 12,50
